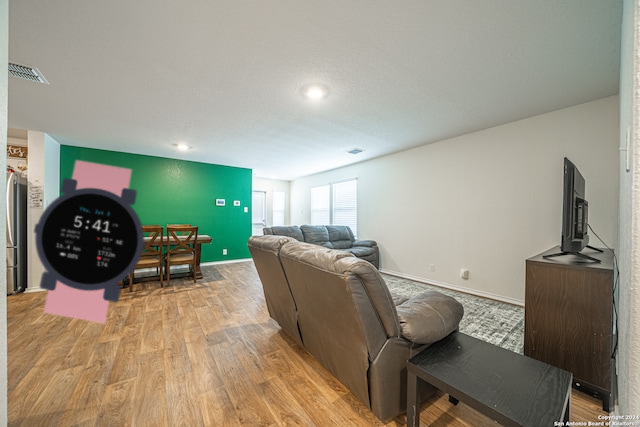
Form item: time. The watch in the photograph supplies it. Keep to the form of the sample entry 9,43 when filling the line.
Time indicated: 5,41
